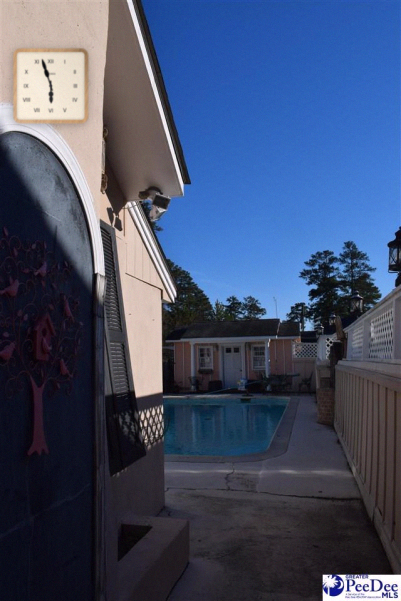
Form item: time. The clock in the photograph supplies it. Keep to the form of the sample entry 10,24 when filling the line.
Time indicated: 5,57
